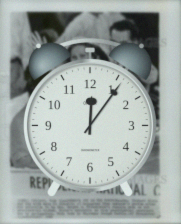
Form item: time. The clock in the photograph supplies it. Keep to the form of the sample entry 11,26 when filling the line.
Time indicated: 12,06
